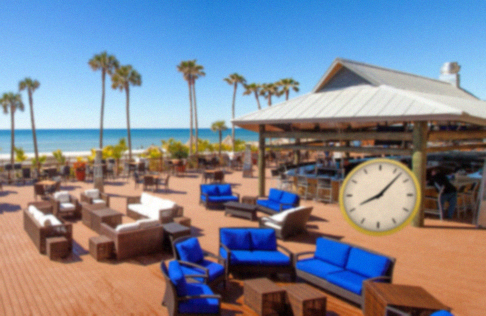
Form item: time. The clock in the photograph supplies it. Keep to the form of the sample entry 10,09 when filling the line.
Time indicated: 8,07
